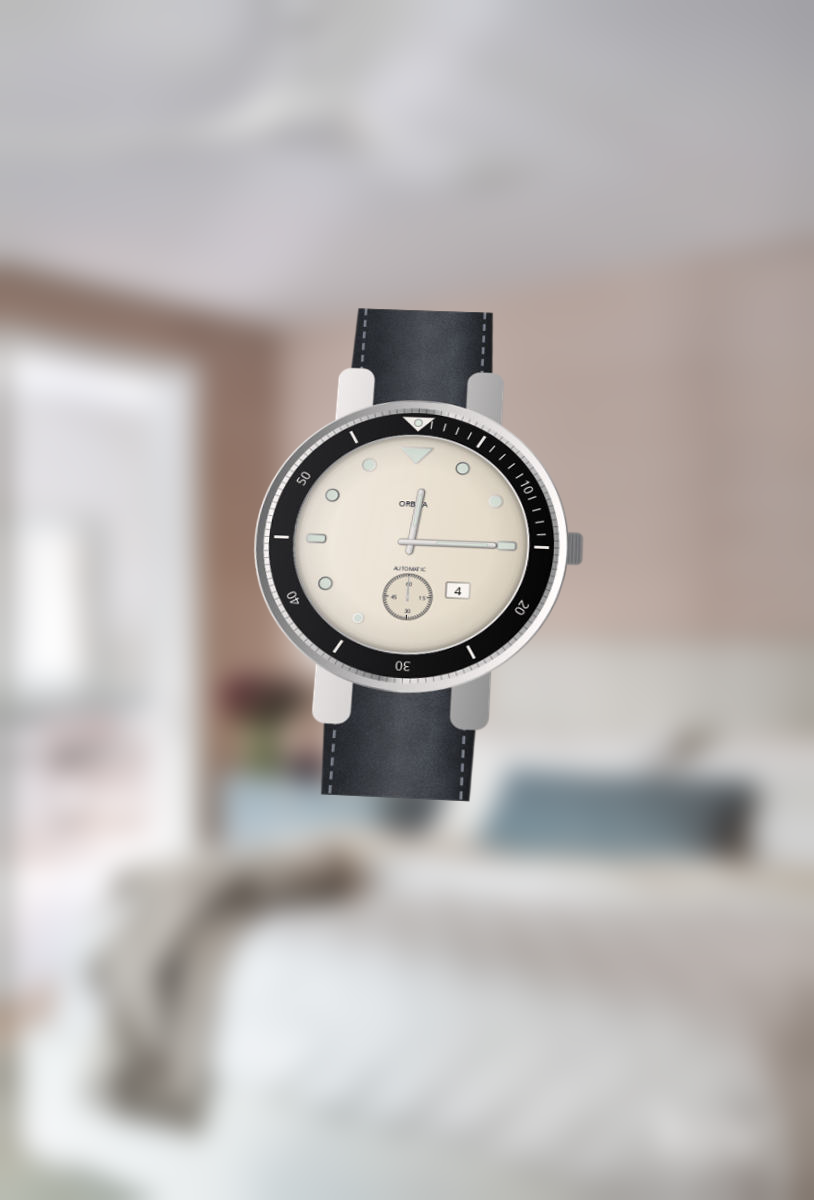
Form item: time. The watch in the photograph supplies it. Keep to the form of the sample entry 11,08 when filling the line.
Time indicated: 12,15
